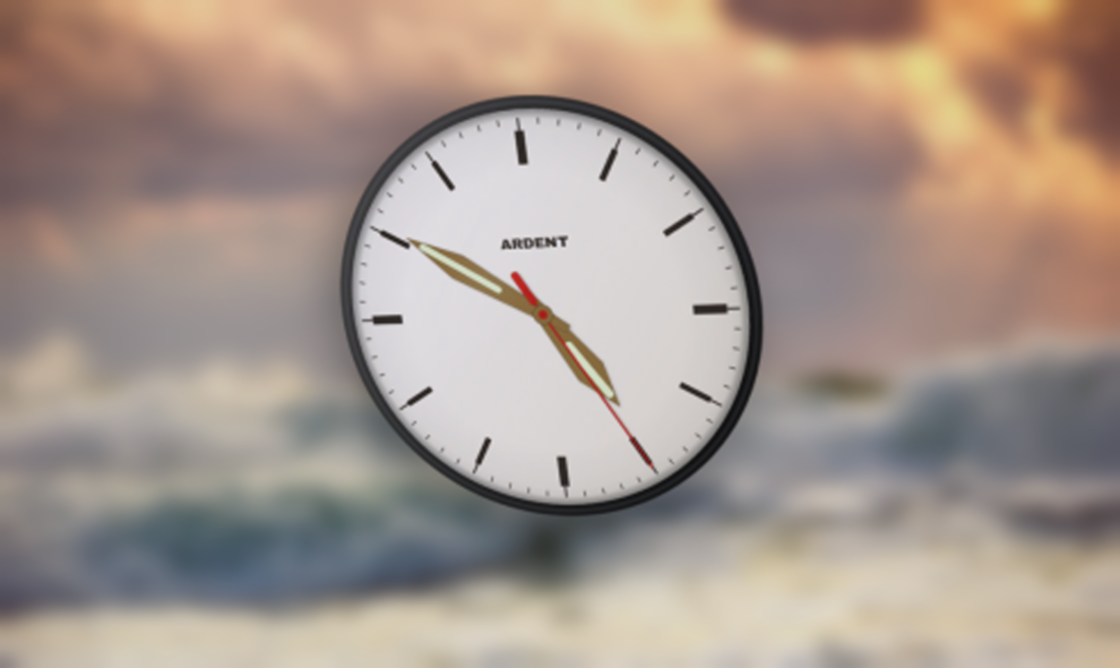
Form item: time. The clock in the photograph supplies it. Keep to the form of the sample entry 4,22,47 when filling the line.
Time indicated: 4,50,25
